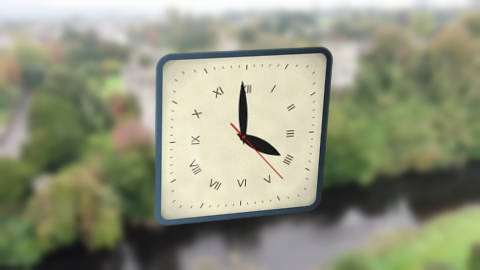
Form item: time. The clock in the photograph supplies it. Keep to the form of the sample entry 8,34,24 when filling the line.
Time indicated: 3,59,23
